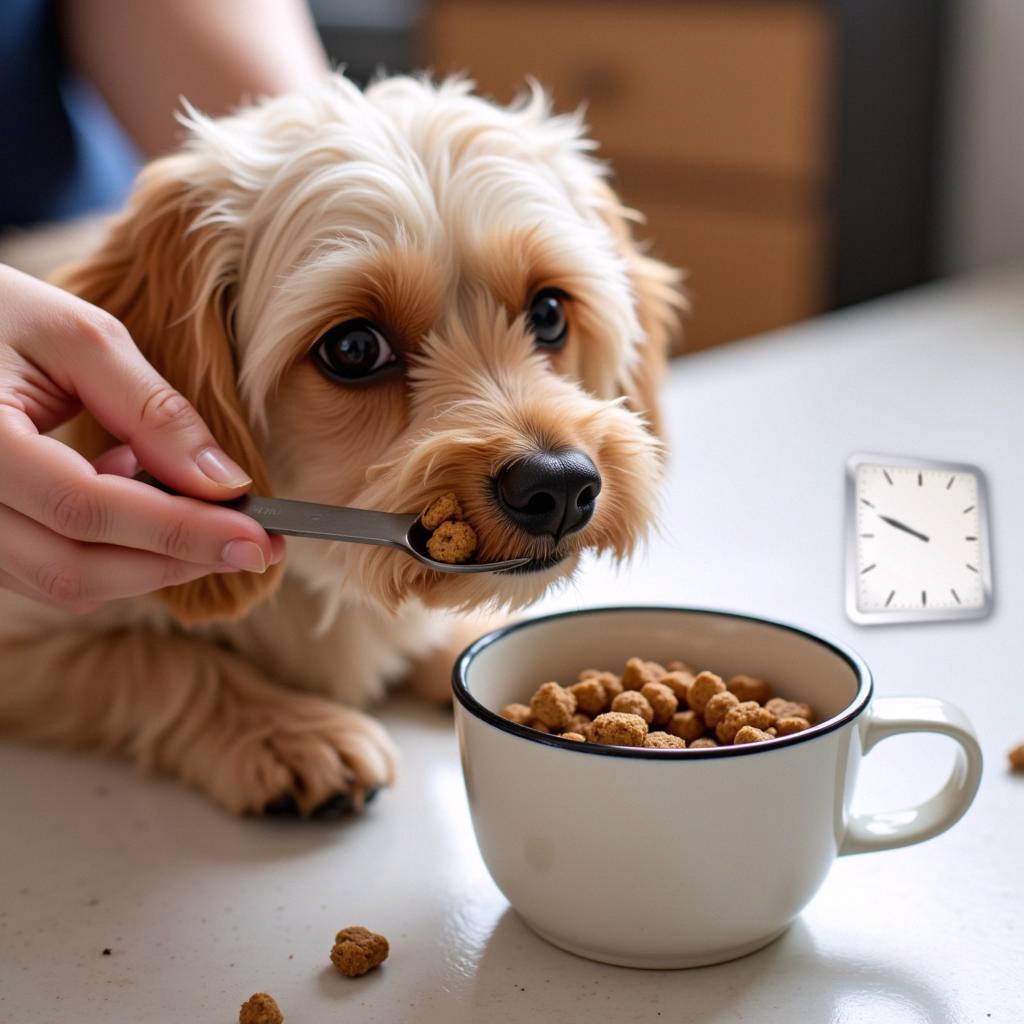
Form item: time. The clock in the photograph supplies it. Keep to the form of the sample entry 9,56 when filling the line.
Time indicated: 9,49
